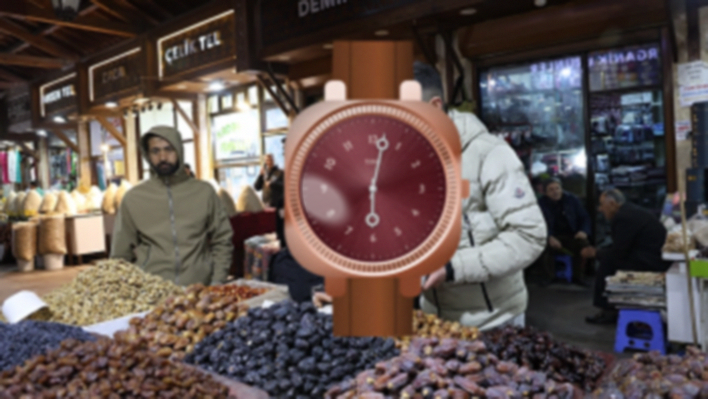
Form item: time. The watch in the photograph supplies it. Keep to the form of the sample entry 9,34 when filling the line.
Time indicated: 6,02
